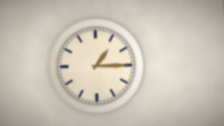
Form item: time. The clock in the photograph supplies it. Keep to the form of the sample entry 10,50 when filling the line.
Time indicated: 1,15
